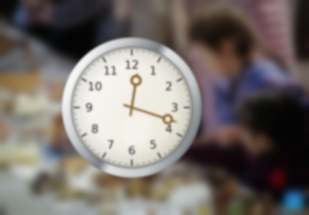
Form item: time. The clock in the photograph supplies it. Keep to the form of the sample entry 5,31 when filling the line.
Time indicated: 12,18
